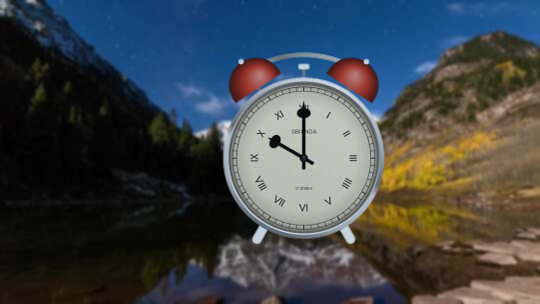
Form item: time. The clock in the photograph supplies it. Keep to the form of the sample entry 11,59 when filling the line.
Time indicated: 10,00
